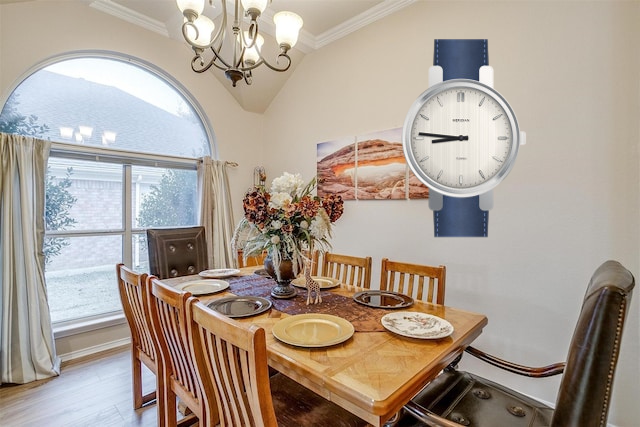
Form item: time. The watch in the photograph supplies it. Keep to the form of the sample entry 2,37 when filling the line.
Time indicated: 8,46
